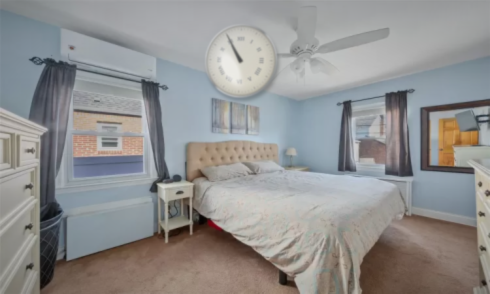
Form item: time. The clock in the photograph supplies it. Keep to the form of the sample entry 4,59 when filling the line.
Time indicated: 10,55
